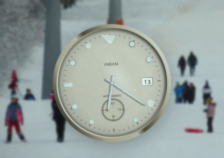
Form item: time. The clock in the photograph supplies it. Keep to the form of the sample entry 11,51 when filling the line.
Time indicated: 6,21
